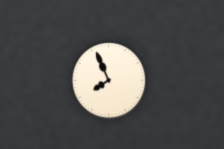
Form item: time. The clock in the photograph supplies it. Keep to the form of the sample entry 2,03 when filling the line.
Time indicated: 7,56
